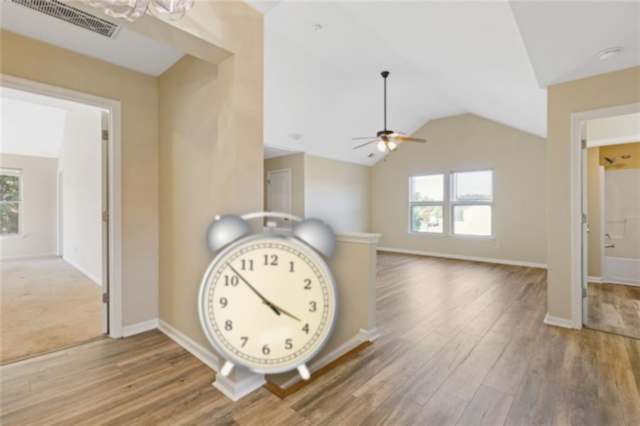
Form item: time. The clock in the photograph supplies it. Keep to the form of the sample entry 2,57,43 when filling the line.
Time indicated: 3,51,52
